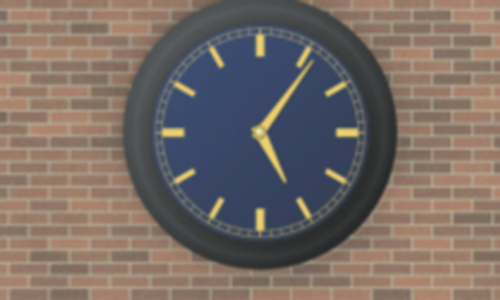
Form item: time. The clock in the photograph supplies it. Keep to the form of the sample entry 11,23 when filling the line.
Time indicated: 5,06
